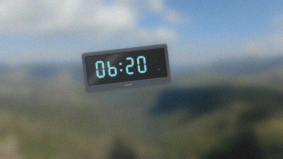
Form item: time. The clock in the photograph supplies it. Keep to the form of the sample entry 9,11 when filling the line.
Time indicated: 6,20
